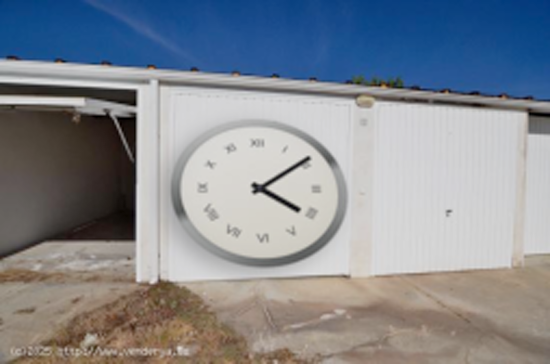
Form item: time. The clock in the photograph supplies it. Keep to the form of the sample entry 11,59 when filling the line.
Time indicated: 4,09
